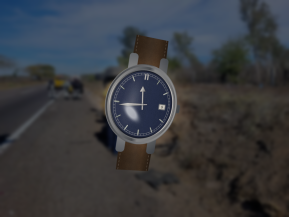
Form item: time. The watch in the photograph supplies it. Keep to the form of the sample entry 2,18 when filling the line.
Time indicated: 11,44
